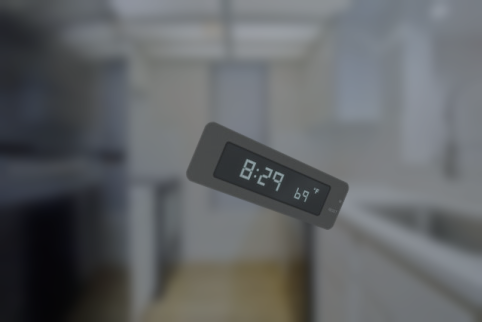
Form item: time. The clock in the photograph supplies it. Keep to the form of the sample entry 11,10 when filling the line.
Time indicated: 8,29
